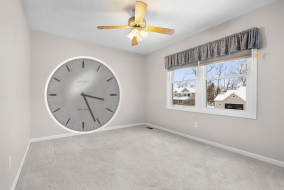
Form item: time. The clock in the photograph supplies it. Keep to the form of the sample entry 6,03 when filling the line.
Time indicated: 3,26
